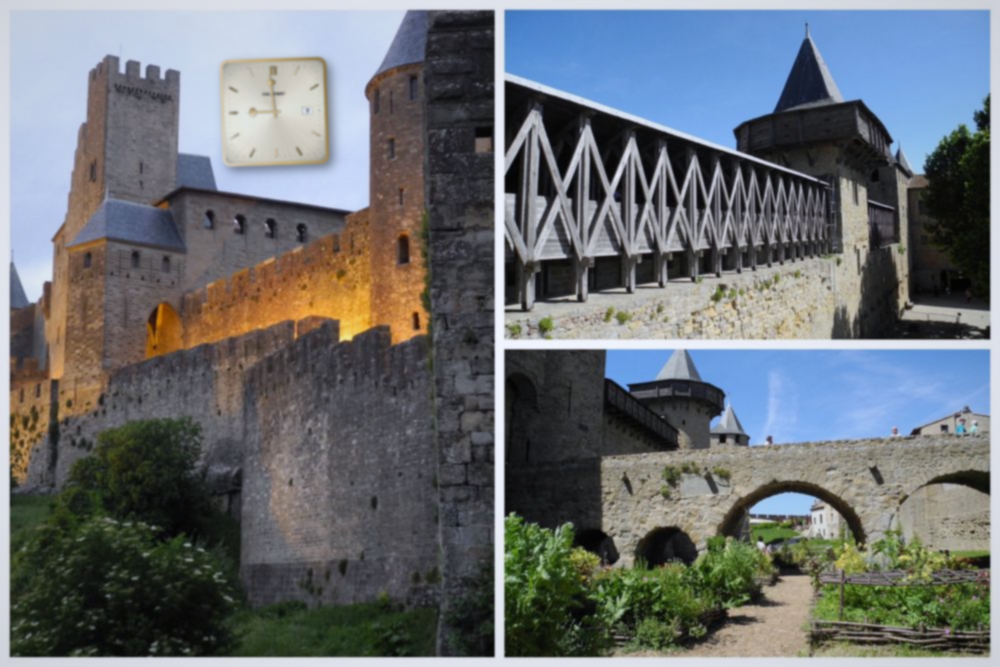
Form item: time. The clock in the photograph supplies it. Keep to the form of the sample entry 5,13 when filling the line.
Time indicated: 8,59
